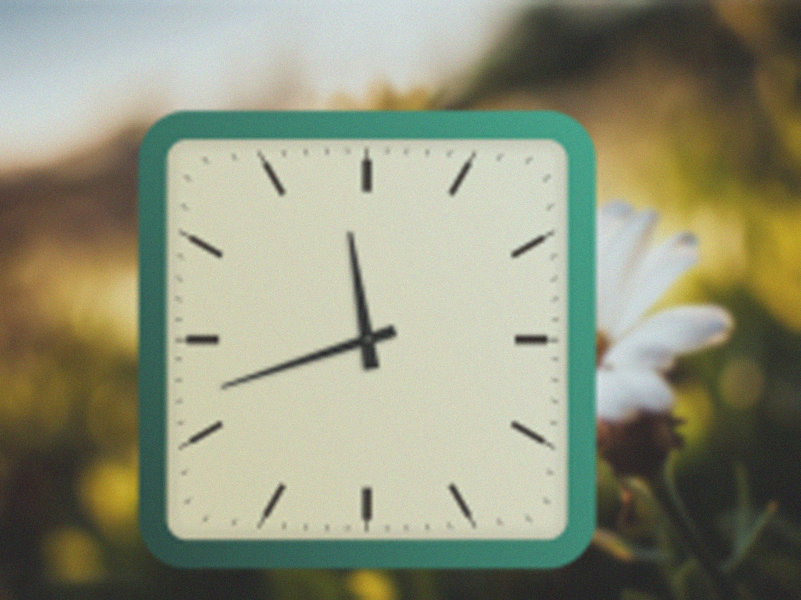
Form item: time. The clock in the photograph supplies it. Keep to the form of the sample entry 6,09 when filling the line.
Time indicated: 11,42
